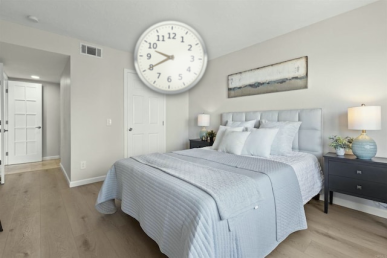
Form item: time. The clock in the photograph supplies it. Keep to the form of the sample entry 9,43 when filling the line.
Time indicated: 9,40
